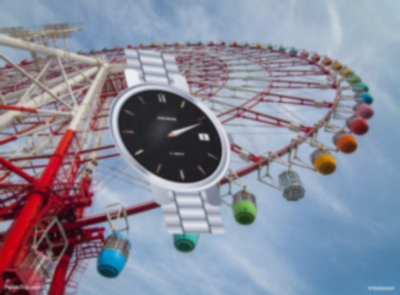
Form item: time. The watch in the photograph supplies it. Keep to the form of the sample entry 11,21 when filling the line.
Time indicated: 2,11
